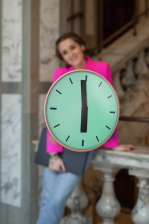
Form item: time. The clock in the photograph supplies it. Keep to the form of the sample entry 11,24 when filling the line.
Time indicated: 5,59
